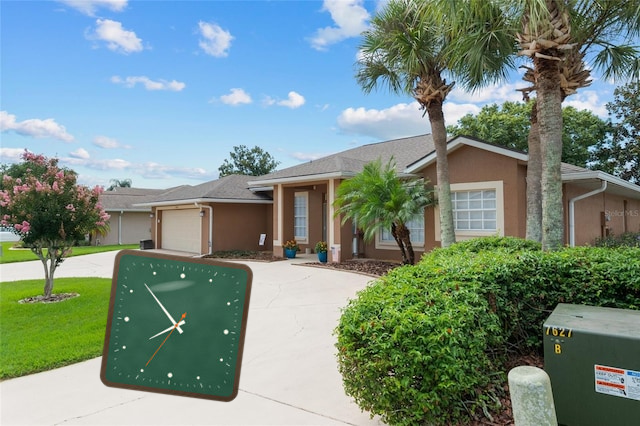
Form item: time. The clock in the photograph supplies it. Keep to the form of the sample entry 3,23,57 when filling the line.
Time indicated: 7,52,35
